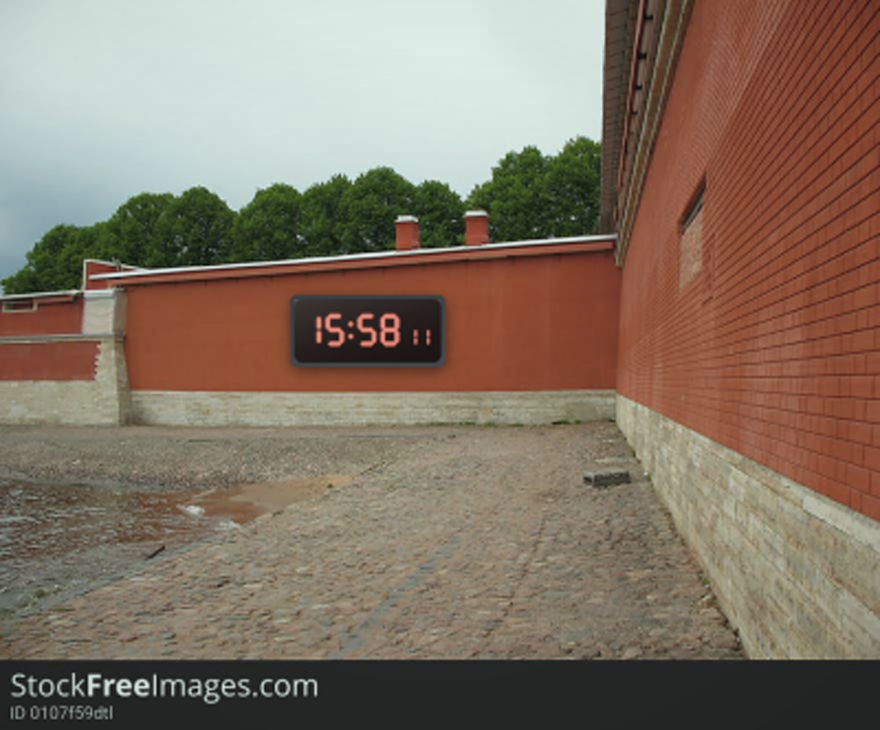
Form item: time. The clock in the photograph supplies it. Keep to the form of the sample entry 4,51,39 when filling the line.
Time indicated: 15,58,11
